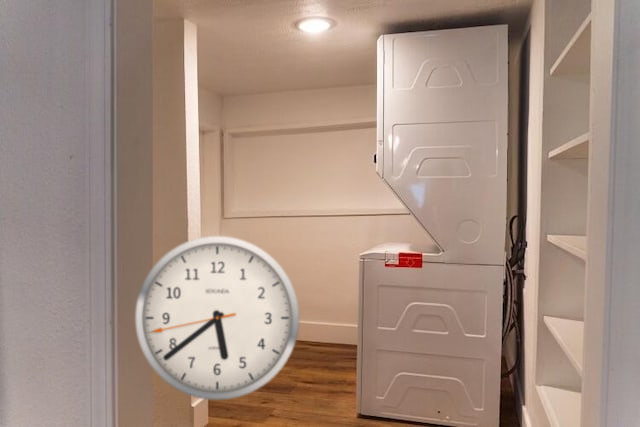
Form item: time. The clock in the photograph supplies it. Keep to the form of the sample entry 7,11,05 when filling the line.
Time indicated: 5,38,43
